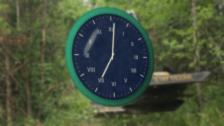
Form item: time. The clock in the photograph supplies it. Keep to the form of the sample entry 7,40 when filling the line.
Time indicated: 7,01
